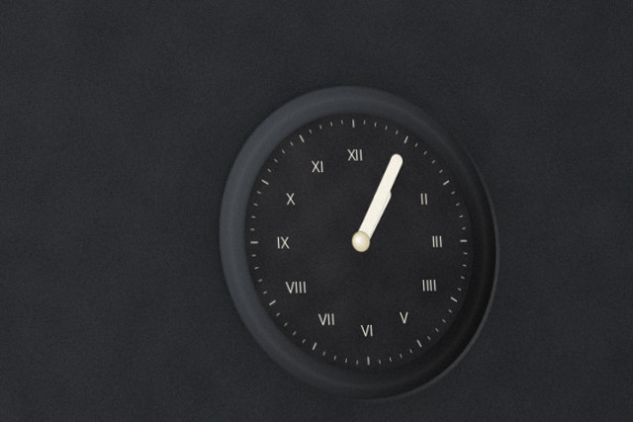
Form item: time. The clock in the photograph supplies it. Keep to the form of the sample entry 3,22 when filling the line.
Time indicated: 1,05
